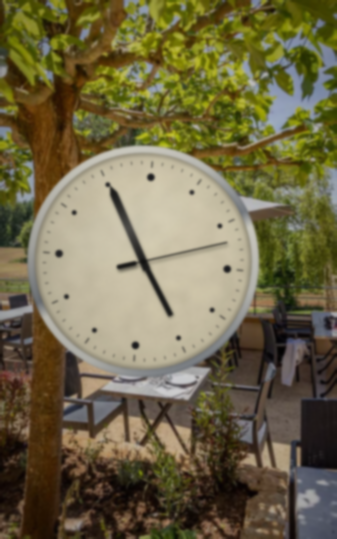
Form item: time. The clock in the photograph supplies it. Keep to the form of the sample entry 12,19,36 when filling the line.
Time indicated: 4,55,12
